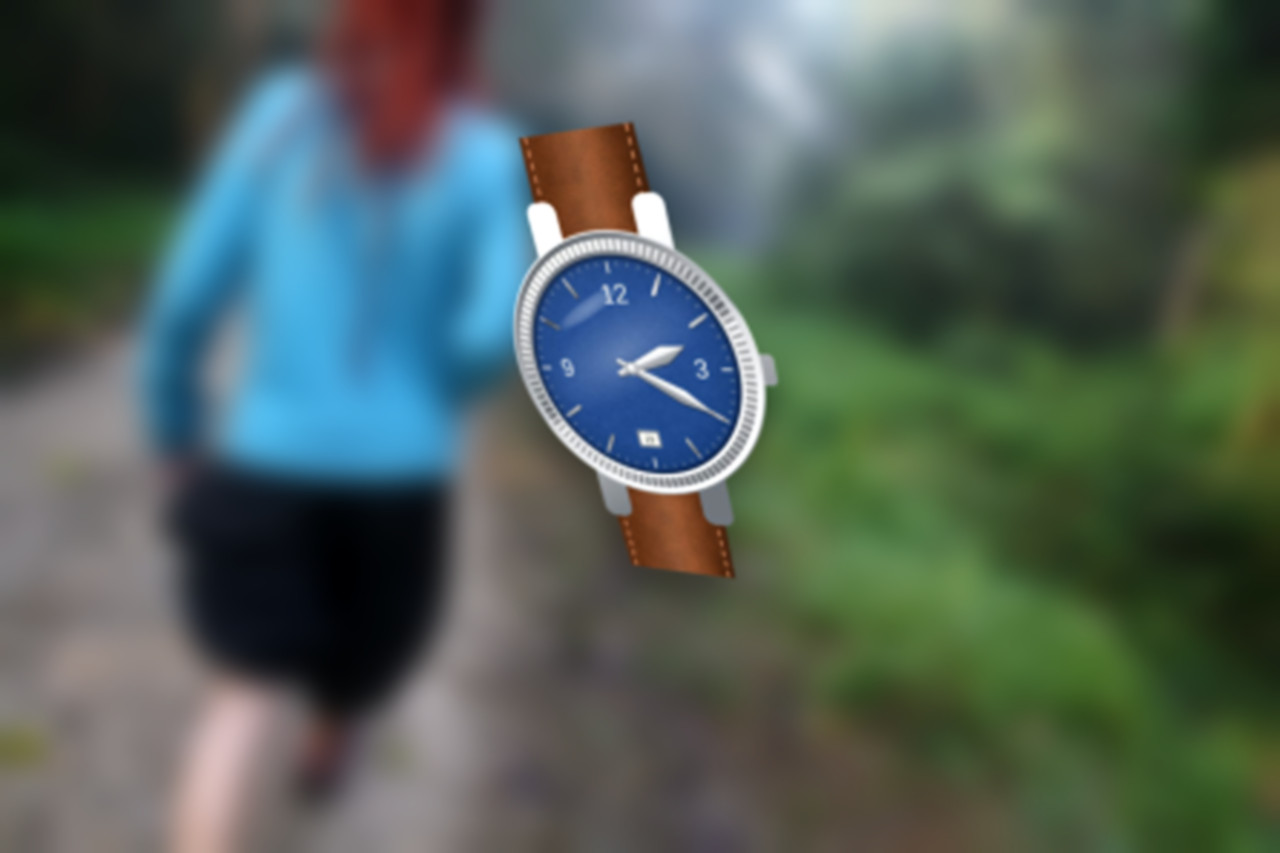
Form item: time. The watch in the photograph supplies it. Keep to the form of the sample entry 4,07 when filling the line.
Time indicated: 2,20
